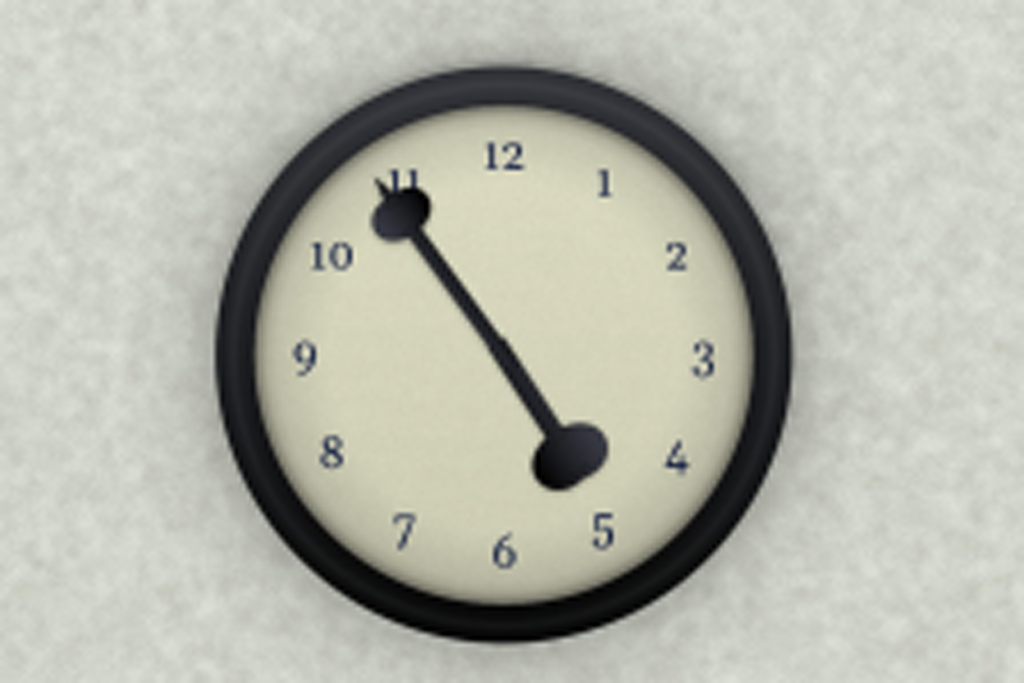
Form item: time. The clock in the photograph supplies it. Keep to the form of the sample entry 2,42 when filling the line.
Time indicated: 4,54
